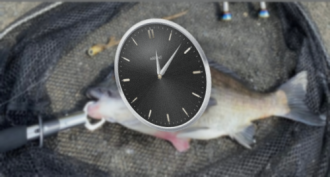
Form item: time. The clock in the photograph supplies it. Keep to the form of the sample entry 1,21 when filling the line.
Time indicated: 12,08
